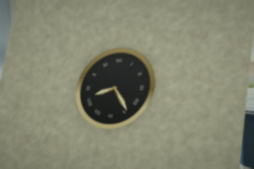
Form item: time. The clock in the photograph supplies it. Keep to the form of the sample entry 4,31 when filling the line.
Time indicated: 8,24
